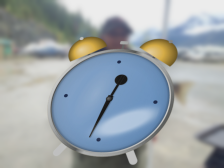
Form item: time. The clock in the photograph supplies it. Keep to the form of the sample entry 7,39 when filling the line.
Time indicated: 12,32
